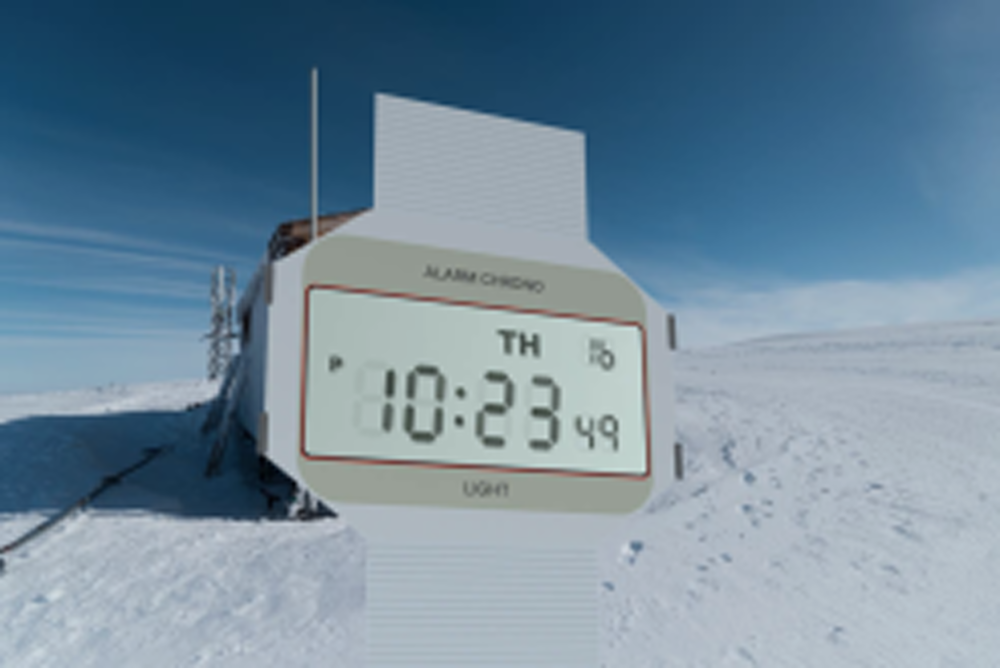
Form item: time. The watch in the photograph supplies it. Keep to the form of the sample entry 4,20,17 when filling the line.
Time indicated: 10,23,49
